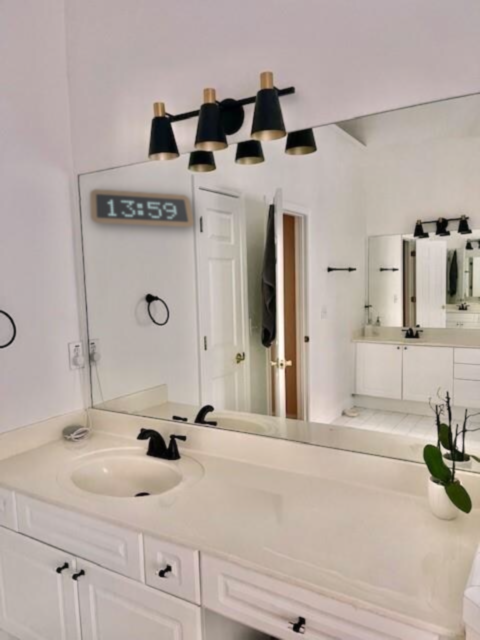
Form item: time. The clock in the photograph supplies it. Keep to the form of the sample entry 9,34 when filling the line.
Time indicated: 13,59
